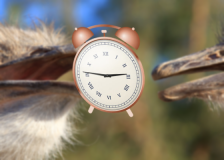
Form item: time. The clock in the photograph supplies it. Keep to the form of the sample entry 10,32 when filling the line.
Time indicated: 2,46
